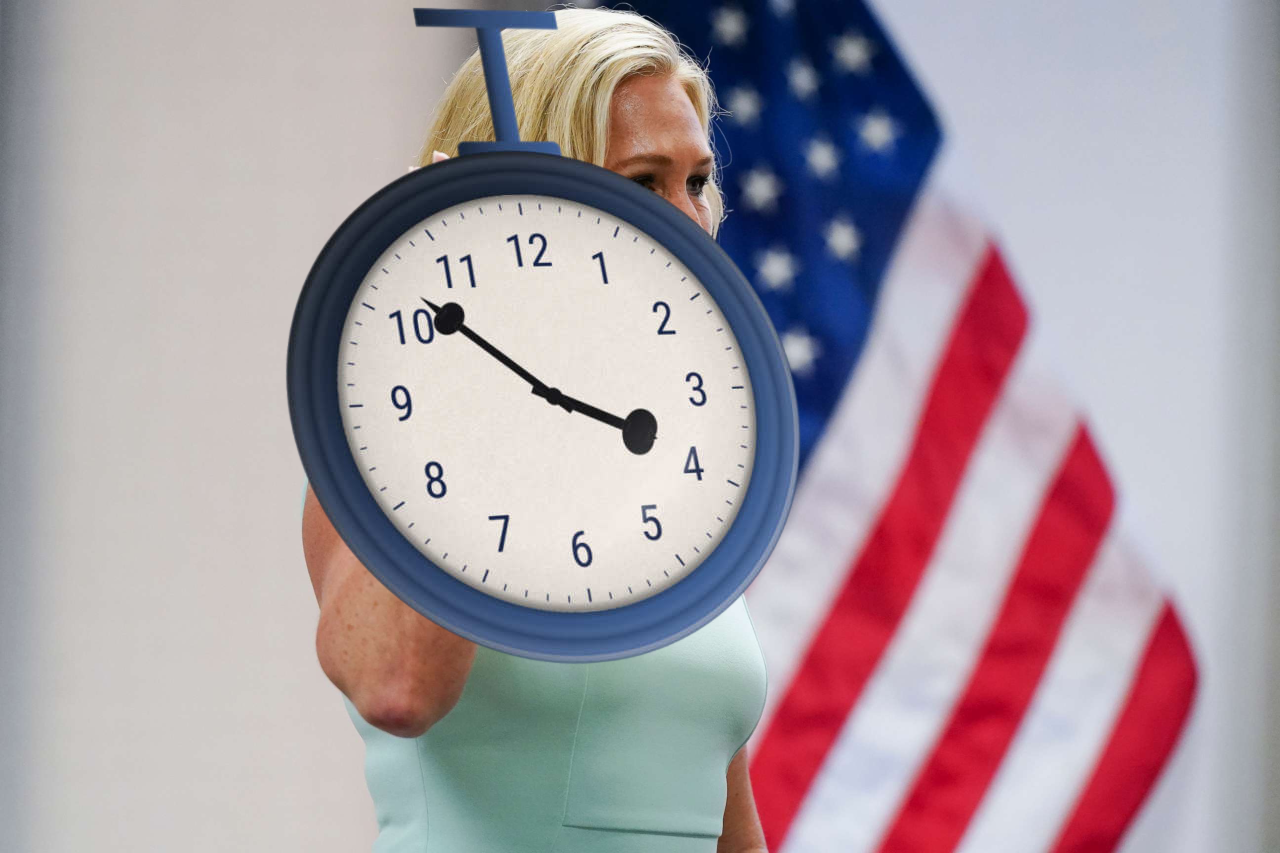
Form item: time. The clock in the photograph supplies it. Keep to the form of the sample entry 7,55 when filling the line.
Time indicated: 3,52
